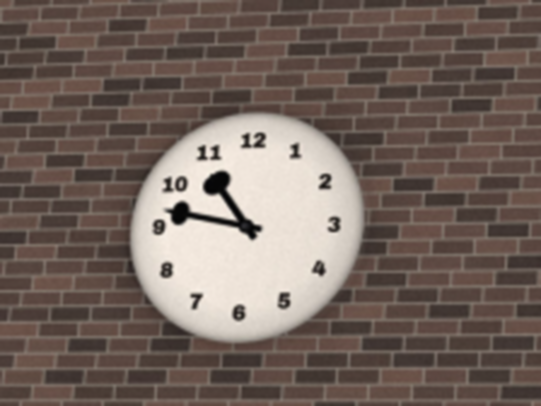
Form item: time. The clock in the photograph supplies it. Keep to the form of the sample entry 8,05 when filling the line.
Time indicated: 10,47
